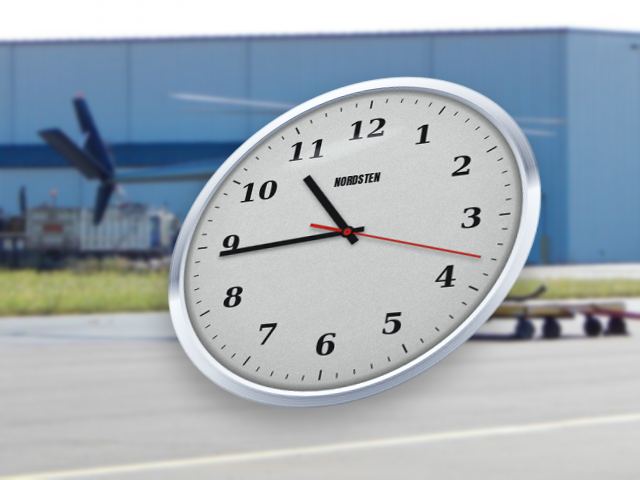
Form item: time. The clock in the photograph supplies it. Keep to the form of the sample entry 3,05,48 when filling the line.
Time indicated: 10,44,18
